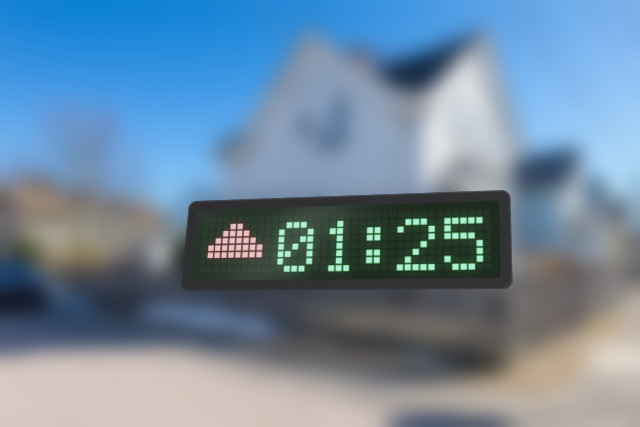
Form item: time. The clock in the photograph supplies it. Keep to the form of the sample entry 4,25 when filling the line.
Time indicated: 1,25
